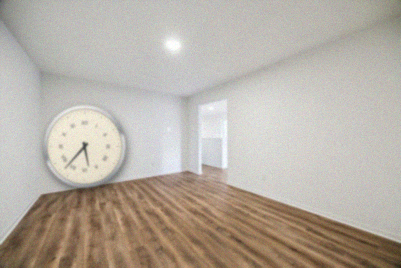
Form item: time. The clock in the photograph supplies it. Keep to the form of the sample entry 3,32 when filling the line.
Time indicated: 5,37
